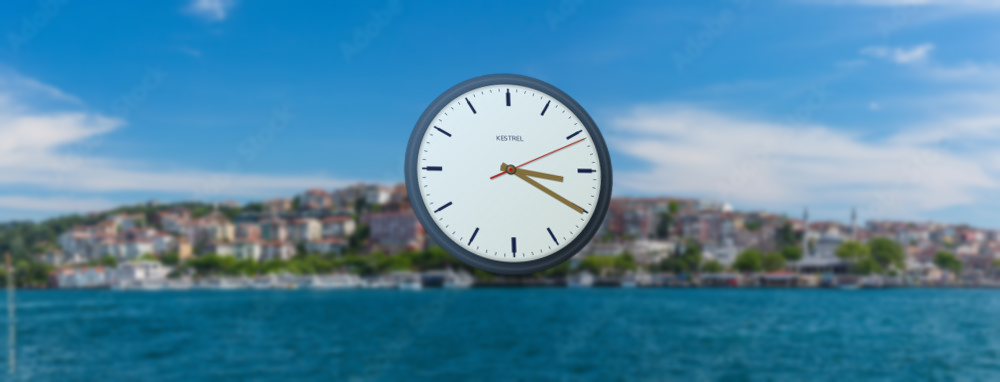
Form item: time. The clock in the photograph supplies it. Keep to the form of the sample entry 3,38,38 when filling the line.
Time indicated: 3,20,11
